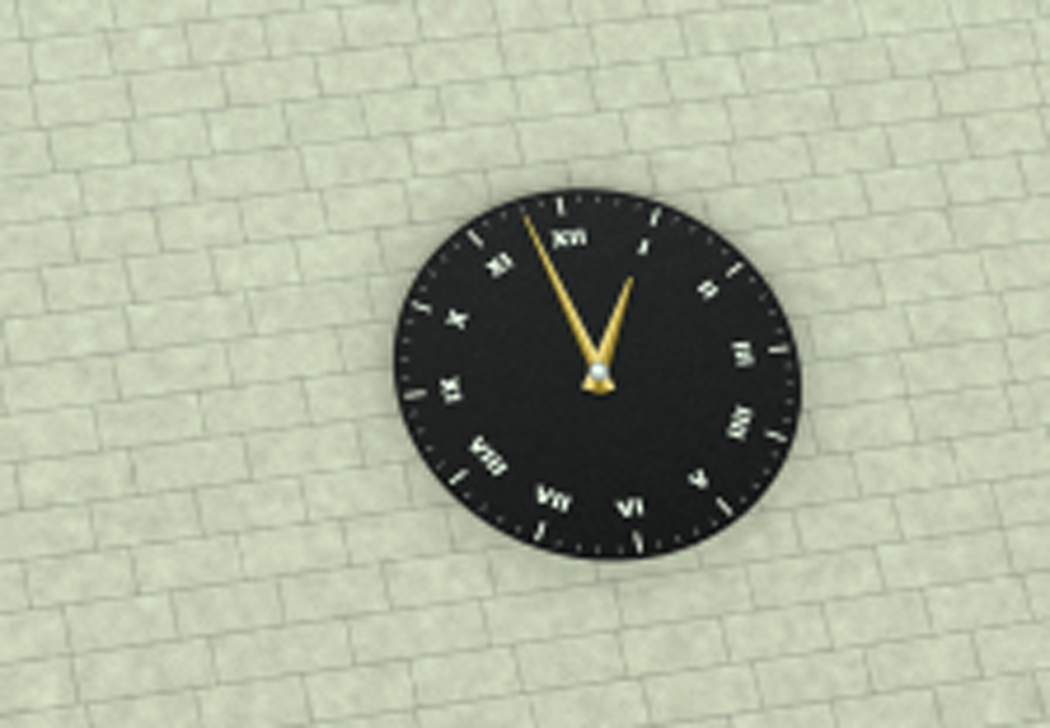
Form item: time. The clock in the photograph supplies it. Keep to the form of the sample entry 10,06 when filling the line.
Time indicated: 12,58
